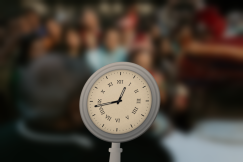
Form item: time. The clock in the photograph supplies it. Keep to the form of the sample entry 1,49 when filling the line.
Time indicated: 12,43
